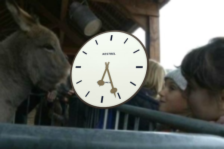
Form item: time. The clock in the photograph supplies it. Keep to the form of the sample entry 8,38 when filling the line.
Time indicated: 6,26
